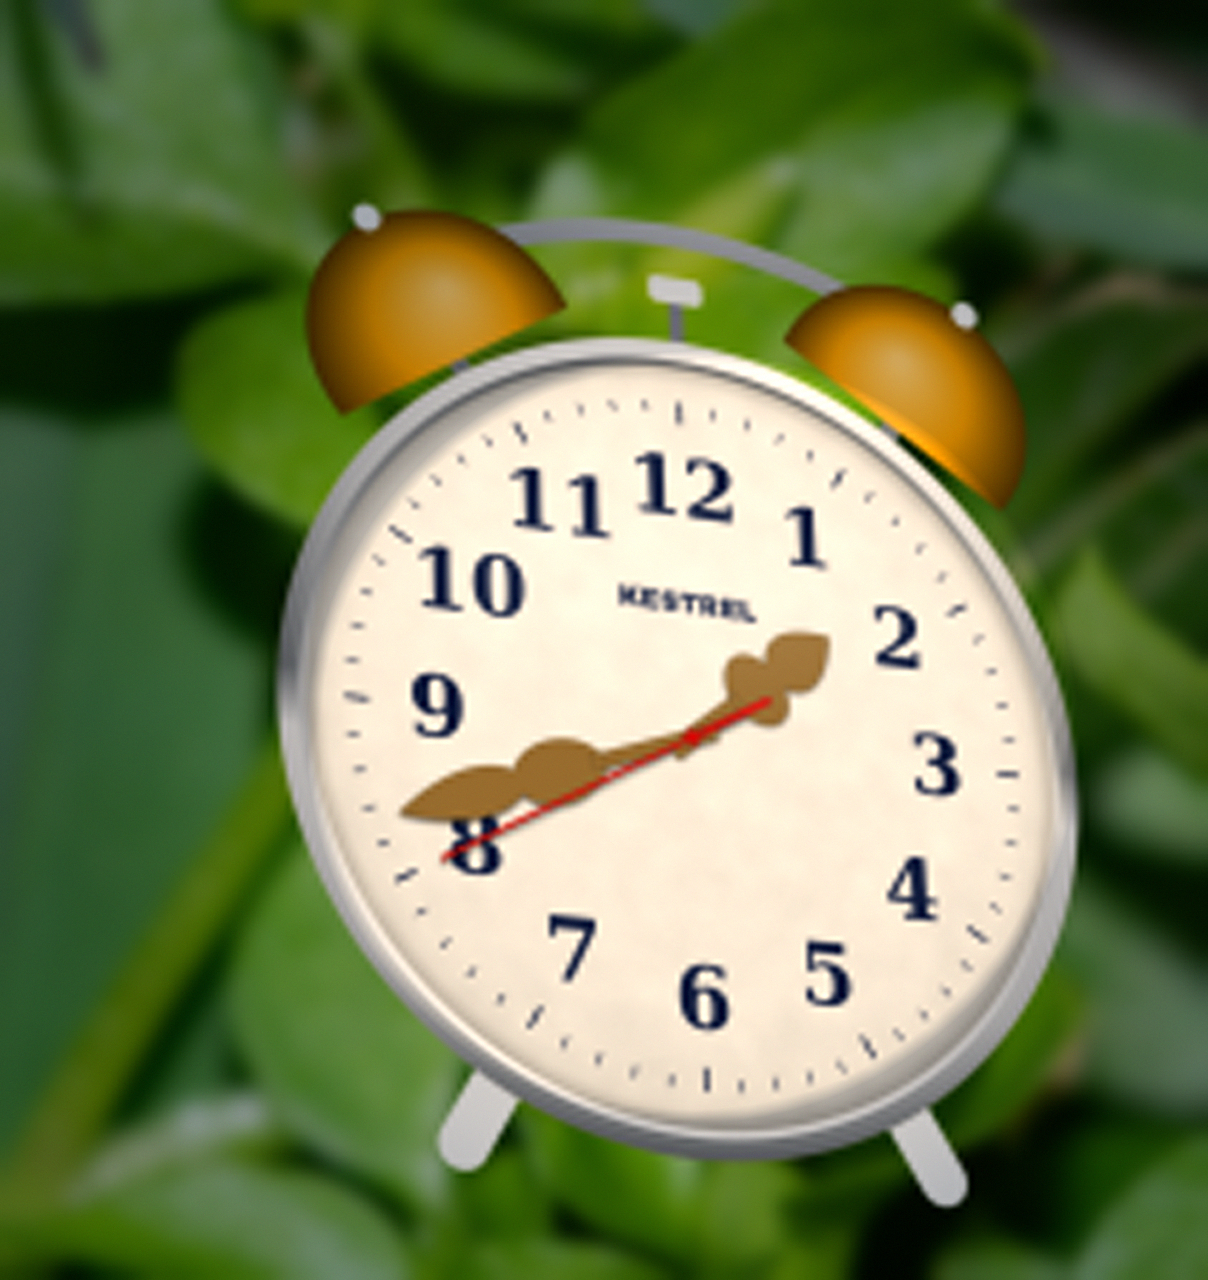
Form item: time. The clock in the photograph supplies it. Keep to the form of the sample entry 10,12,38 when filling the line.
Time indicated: 1,41,40
